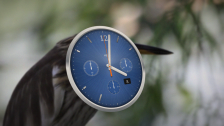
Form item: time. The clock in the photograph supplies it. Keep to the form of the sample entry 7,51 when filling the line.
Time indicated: 4,02
